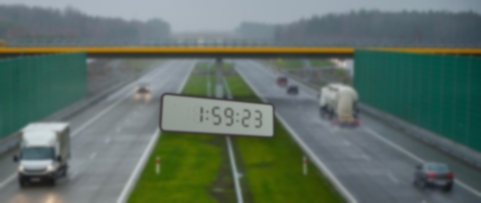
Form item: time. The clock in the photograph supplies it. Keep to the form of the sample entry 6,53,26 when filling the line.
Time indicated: 1,59,23
